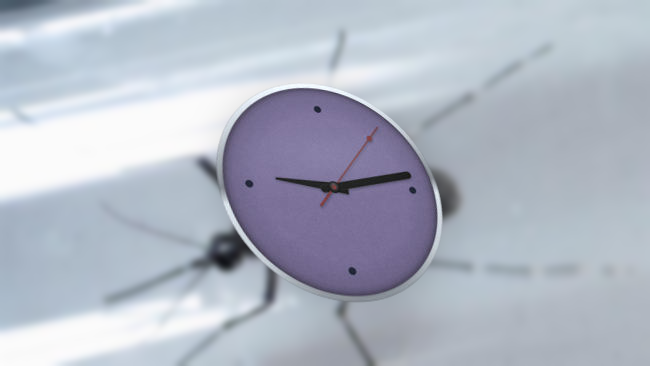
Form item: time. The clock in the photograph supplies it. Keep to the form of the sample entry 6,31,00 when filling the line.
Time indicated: 9,13,07
